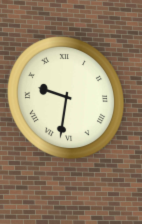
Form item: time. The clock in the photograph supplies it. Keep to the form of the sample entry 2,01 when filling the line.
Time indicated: 9,32
